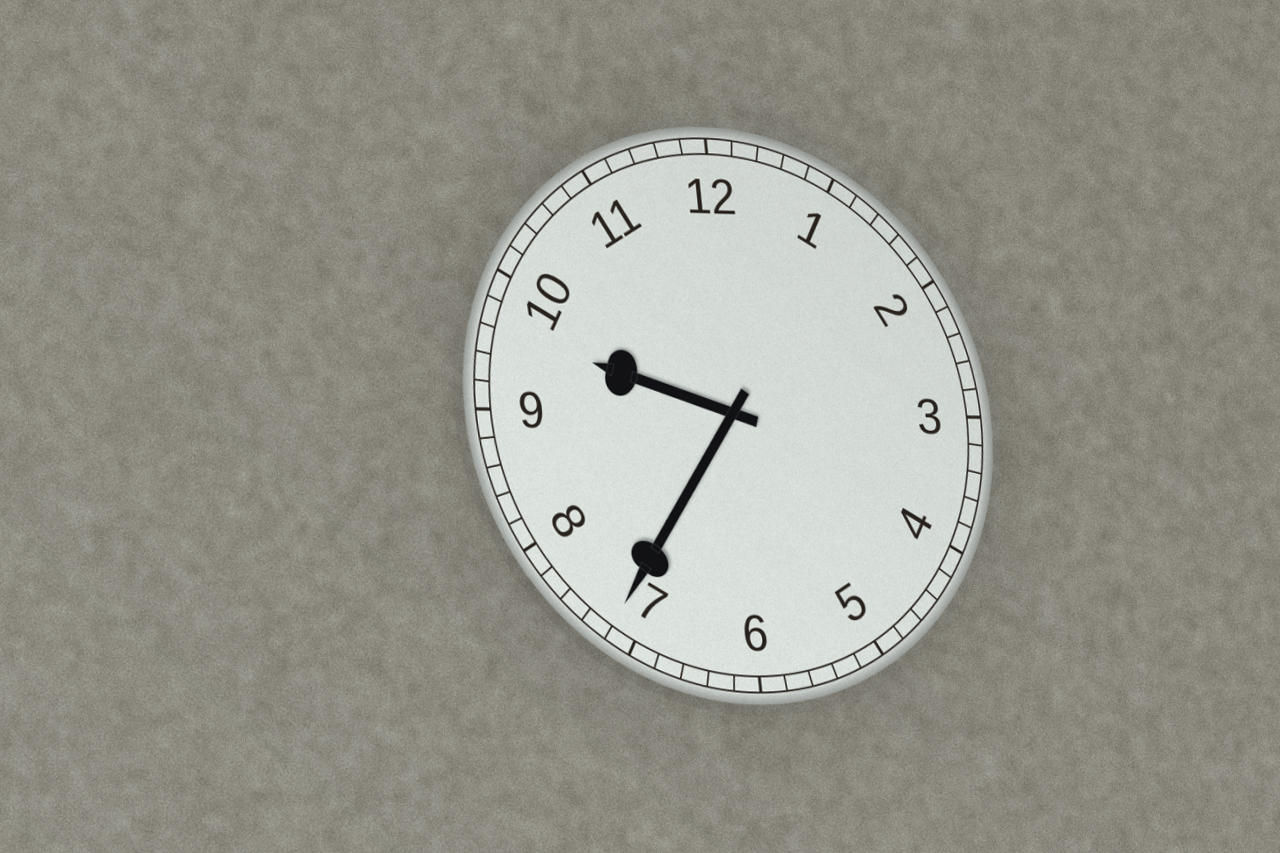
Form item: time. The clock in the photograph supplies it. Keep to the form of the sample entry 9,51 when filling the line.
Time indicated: 9,36
